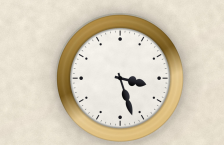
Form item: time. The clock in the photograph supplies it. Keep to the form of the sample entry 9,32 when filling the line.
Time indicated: 3,27
